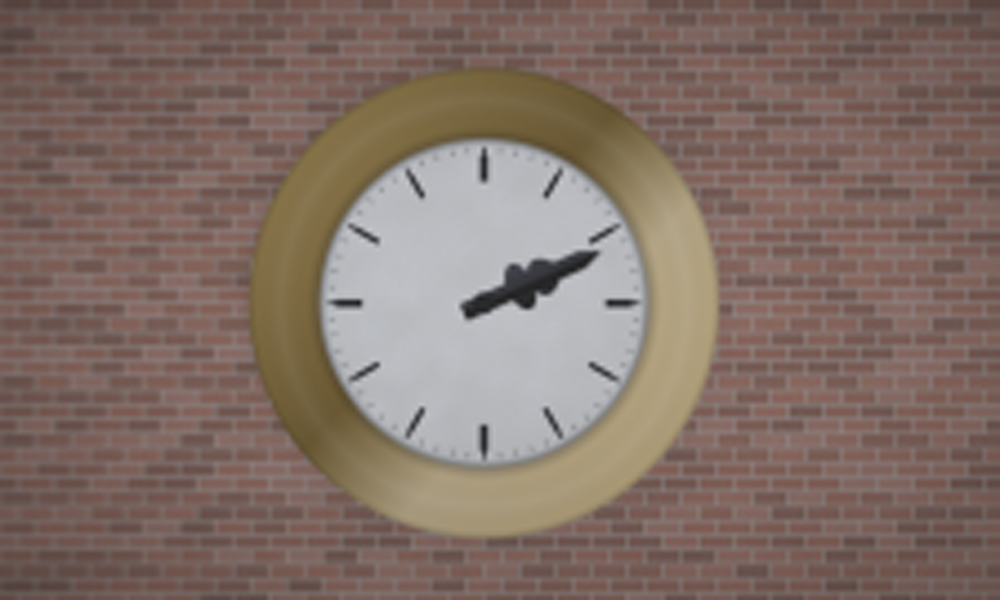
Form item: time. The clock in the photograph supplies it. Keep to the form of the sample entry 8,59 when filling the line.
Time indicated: 2,11
